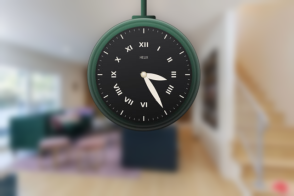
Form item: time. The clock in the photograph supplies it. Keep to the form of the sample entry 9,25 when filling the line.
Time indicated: 3,25
